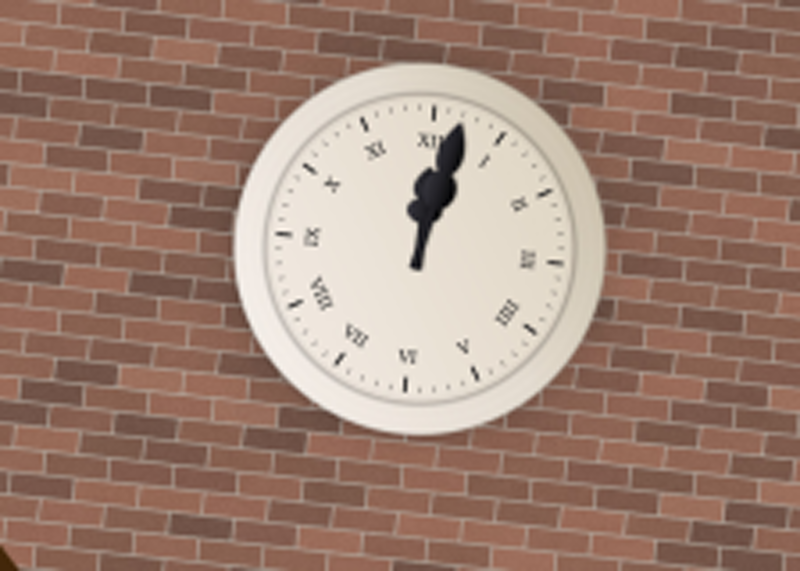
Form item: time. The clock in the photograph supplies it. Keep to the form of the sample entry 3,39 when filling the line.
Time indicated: 12,02
